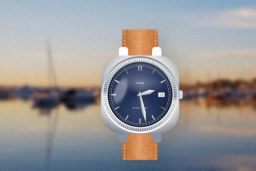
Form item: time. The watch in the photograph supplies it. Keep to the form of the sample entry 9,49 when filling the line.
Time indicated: 2,28
